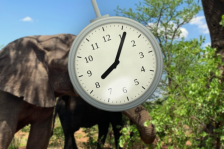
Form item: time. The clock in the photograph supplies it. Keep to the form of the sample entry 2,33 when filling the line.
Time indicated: 8,06
